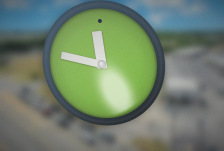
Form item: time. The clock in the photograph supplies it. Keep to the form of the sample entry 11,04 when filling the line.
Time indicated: 11,47
